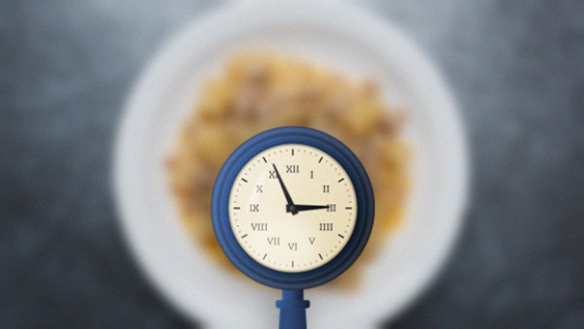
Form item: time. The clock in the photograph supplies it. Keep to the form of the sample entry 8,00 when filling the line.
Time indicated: 2,56
